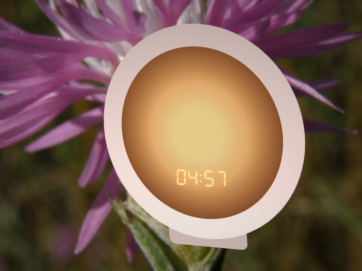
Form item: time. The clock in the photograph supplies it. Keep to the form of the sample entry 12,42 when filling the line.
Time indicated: 4,57
